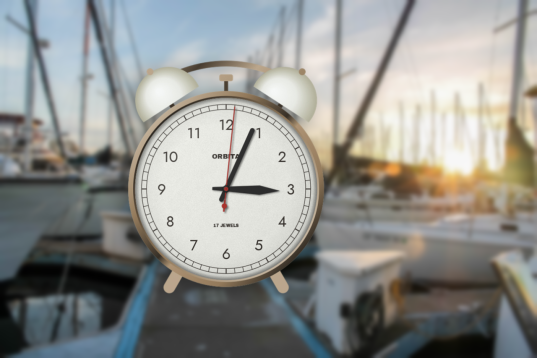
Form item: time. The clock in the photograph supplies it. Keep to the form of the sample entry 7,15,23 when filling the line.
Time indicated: 3,04,01
